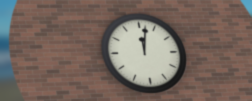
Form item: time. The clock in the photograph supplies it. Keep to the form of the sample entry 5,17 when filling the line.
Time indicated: 12,02
